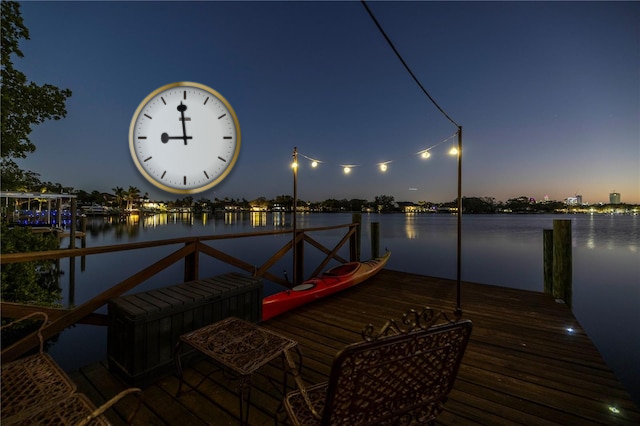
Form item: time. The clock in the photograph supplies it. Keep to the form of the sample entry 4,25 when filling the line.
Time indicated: 8,59
